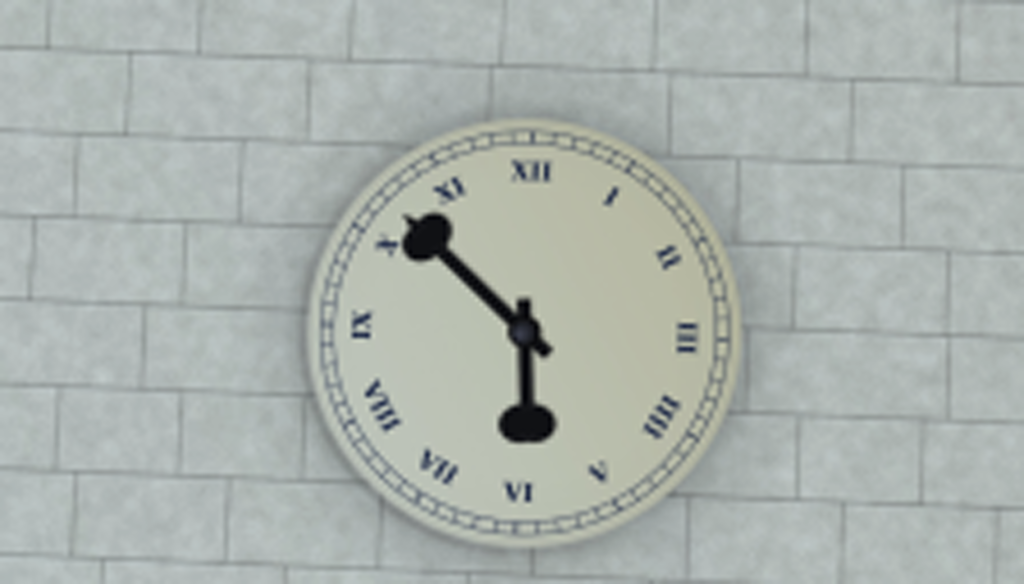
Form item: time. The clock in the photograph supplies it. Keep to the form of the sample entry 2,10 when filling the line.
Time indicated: 5,52
